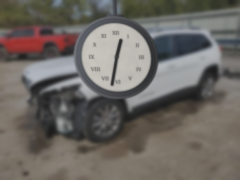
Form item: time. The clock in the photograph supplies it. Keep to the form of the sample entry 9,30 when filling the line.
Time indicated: 12,32
